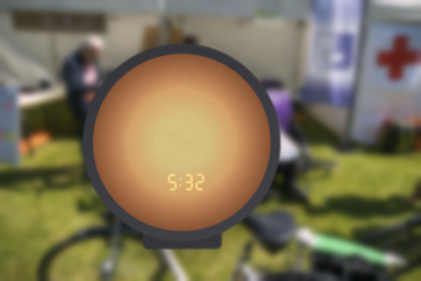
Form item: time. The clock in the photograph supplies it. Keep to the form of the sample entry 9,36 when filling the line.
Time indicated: 5,32
